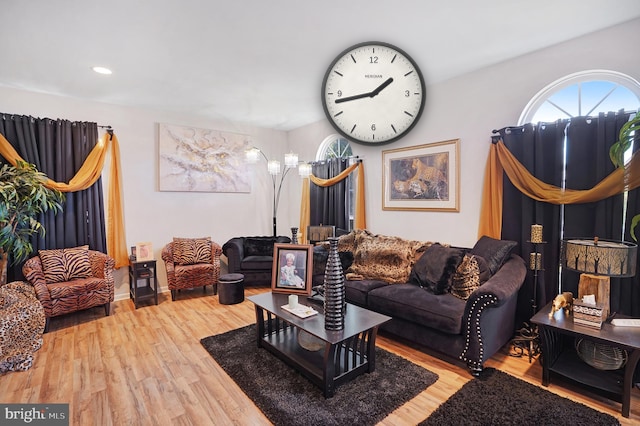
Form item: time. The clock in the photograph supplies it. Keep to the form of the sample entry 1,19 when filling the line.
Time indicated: 1,43
